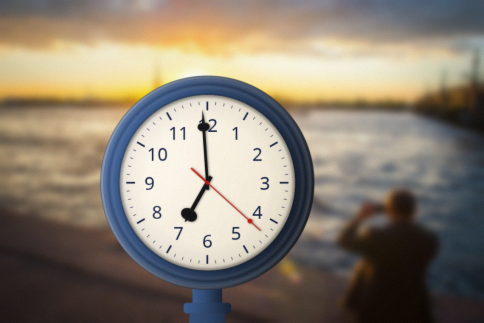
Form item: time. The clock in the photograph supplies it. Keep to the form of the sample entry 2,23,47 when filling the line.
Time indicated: 6,59,22
